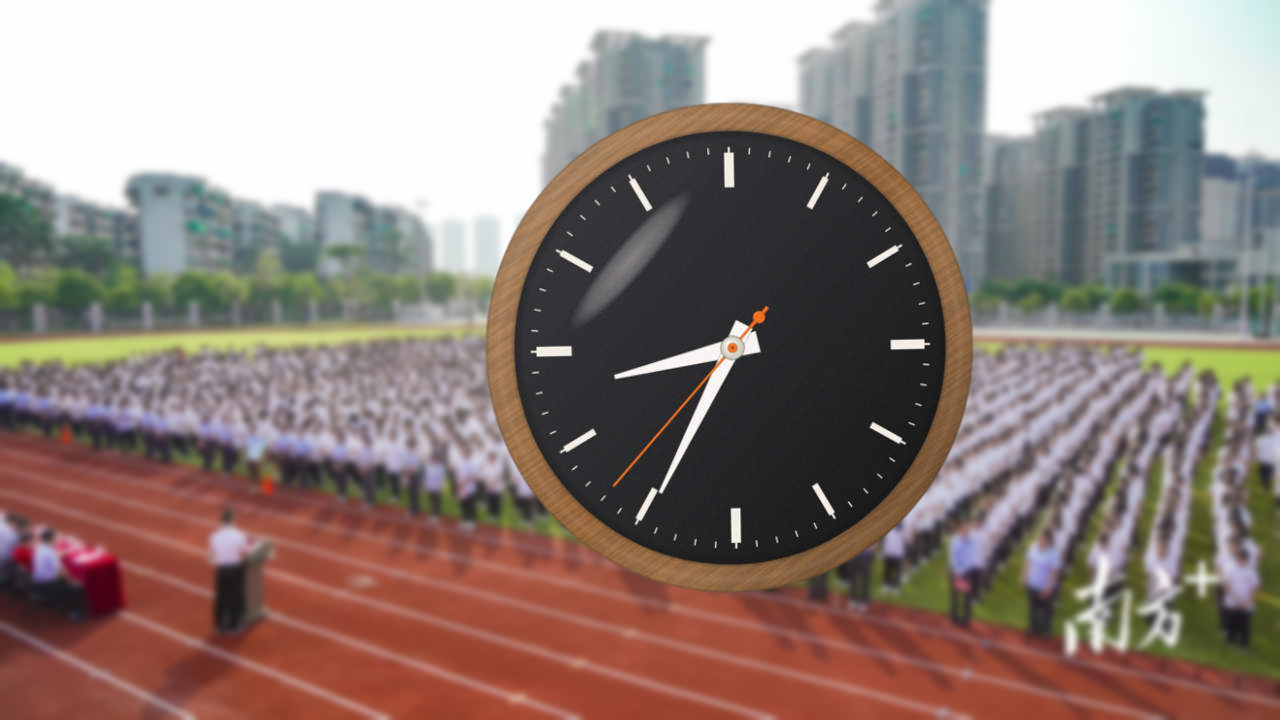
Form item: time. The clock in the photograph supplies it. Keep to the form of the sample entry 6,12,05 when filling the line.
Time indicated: 8,34,37
